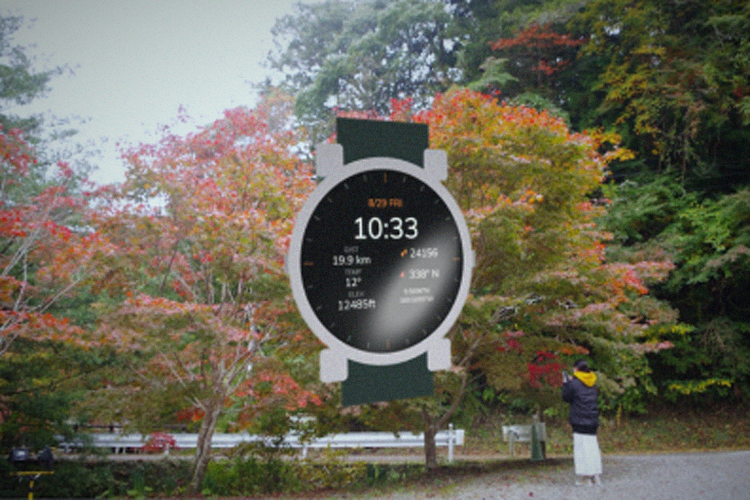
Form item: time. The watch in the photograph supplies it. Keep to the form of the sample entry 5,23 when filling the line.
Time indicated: 10,33
